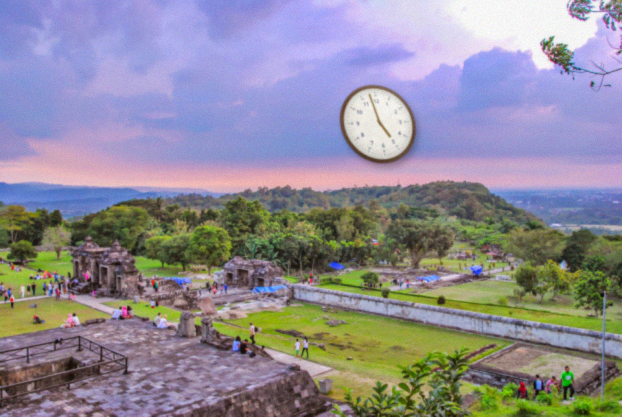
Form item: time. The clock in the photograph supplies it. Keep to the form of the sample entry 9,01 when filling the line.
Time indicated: 4,58
